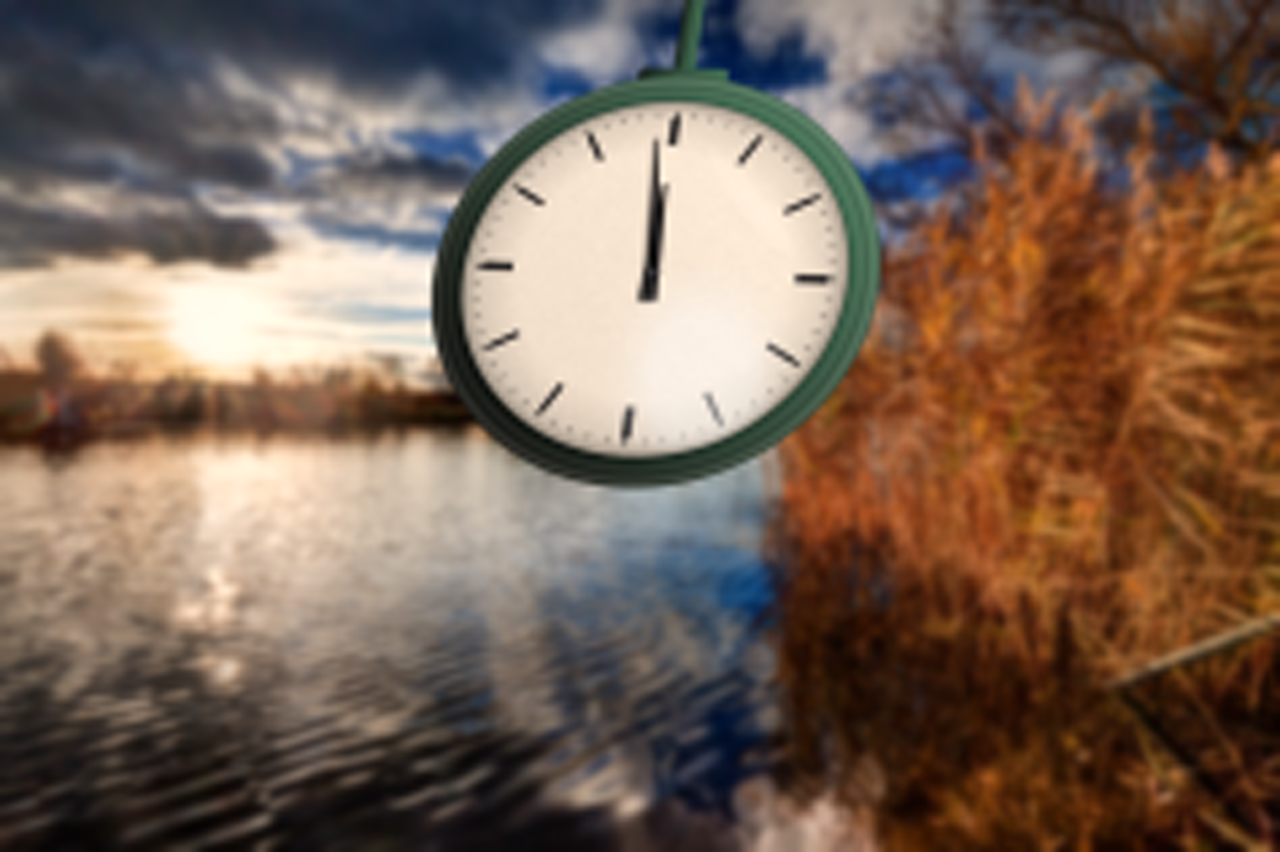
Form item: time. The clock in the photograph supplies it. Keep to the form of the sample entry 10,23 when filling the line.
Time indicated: 11,59
